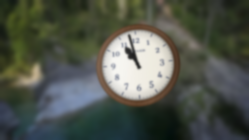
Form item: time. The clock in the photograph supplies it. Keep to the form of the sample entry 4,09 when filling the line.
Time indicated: 10,58
